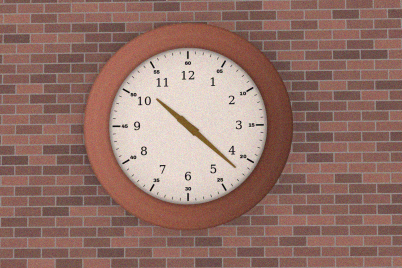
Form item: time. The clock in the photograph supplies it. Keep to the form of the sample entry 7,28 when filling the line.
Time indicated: 10,22
